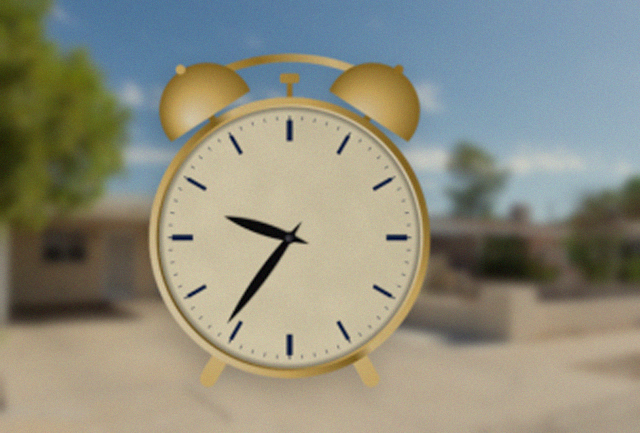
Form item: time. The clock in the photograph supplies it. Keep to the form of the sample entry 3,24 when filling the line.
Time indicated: 9,36
